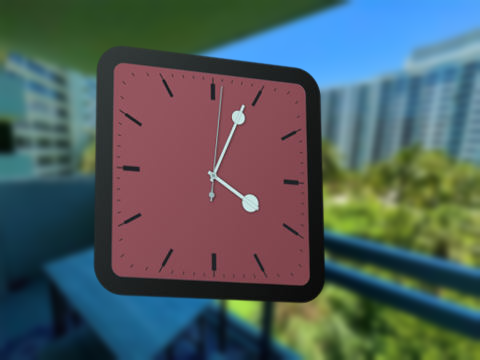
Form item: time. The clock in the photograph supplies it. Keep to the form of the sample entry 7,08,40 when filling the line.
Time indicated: 4,04,01
